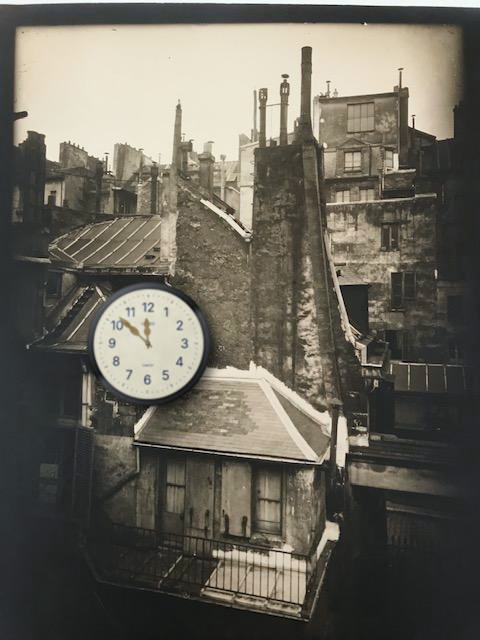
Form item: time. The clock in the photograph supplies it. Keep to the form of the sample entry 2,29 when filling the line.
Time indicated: 11,52
